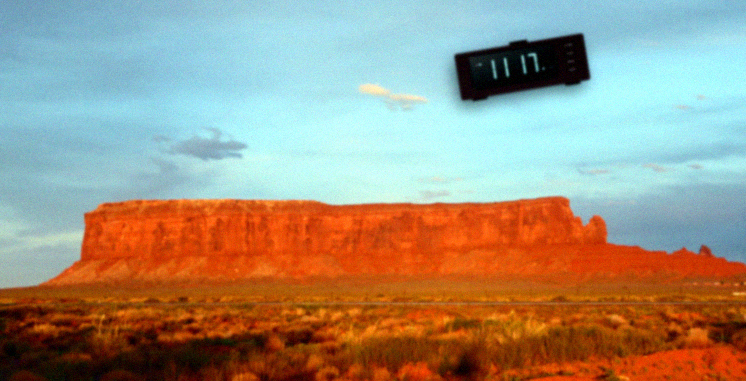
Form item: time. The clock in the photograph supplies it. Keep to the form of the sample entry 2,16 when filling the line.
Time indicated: 11,17
